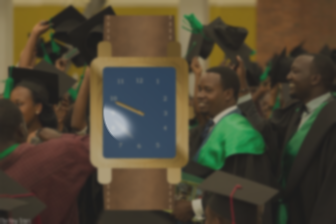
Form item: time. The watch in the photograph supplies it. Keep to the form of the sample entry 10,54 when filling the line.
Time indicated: 9,49
